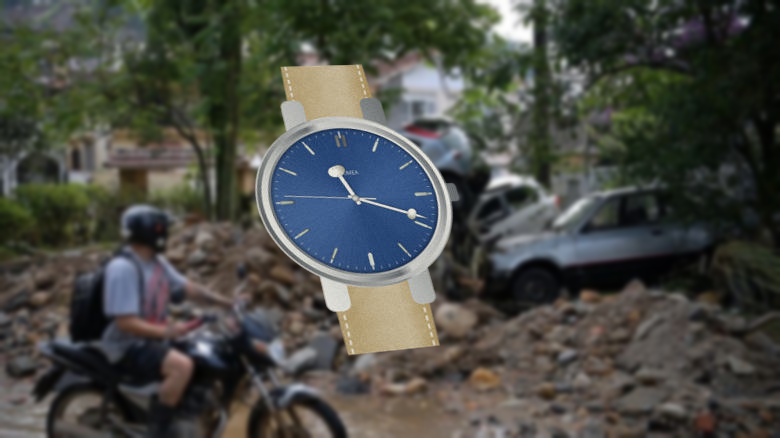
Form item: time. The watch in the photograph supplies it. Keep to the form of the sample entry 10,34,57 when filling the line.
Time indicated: 11,18,46
